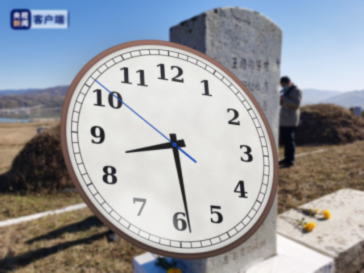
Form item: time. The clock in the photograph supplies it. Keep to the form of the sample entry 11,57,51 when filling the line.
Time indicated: 8,28,51
